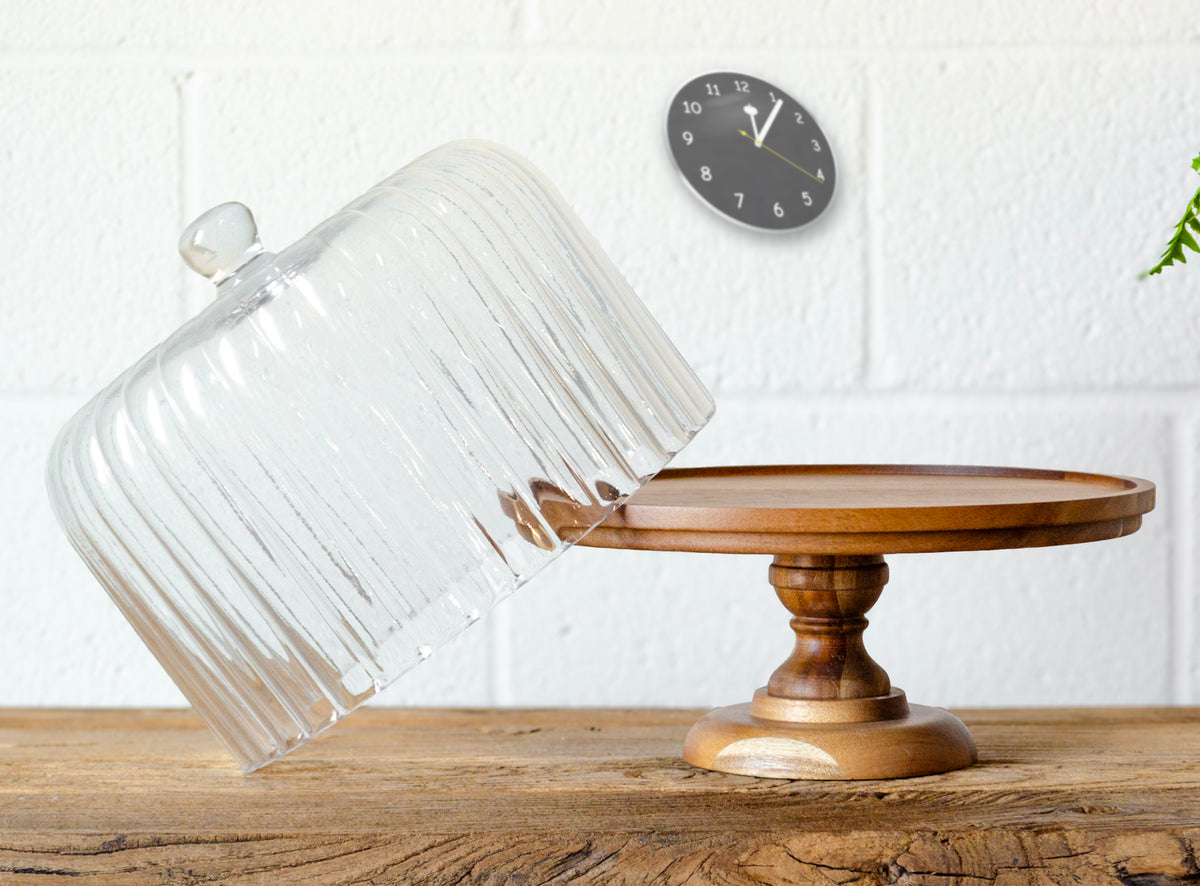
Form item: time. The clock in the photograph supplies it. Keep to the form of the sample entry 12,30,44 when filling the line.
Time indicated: 12,06,21
